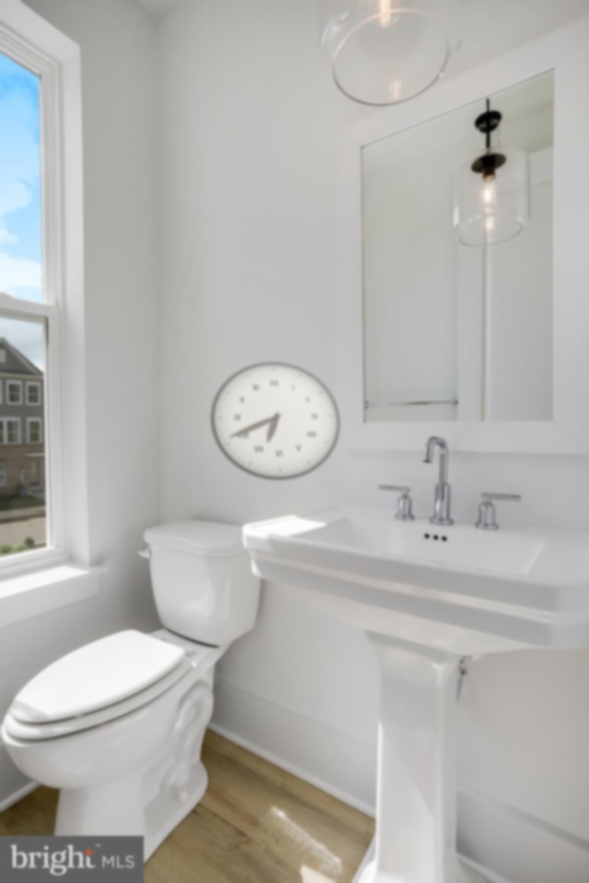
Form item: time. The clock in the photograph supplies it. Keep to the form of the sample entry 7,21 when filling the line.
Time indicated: 6,41
